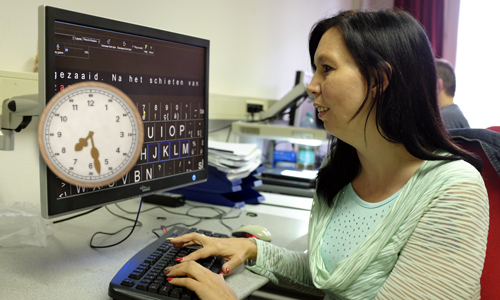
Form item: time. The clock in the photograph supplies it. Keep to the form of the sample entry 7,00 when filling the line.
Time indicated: 7,28
